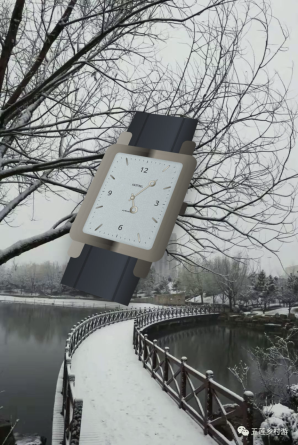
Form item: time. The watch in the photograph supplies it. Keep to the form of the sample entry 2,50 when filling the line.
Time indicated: 5,06
